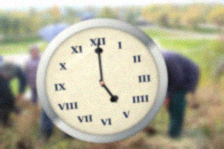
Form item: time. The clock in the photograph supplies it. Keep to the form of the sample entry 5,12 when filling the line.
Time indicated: 5,00
